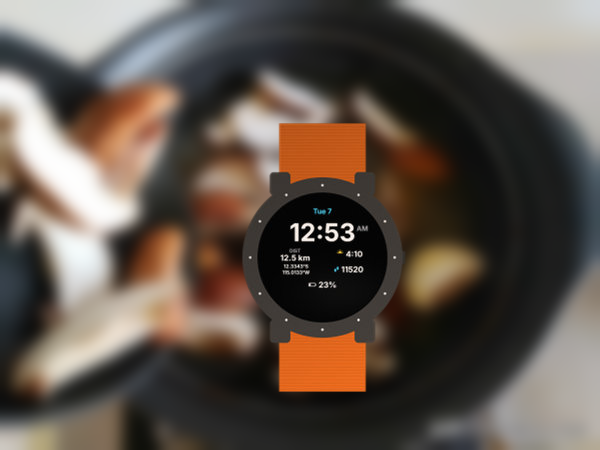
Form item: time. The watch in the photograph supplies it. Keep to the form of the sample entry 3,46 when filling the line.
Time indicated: 12,53
